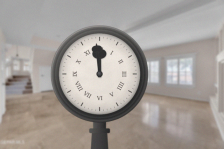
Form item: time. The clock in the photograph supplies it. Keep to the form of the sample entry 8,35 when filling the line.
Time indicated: 11,59
